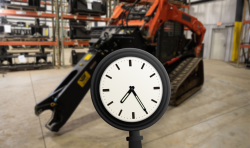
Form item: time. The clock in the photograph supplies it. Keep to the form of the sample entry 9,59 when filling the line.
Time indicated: 7,25
